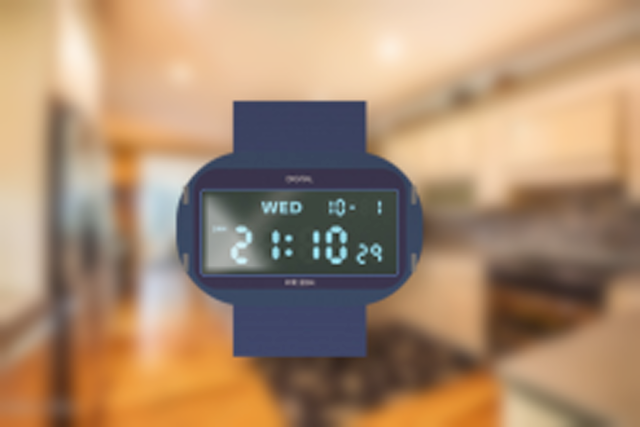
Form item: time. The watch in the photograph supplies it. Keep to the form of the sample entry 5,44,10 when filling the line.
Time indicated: 21,10,29
